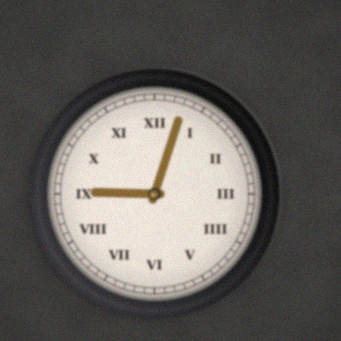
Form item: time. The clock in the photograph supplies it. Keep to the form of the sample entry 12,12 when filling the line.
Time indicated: 9,03
